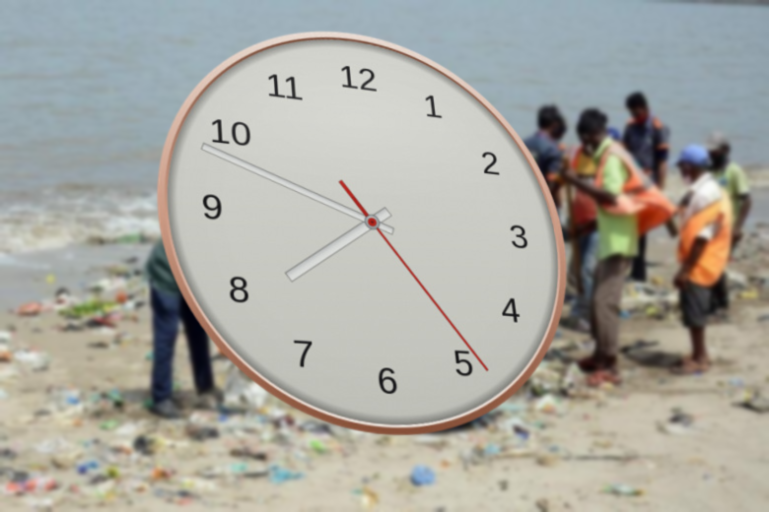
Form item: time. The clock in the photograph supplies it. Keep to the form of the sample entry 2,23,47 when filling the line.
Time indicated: 7,48,24
